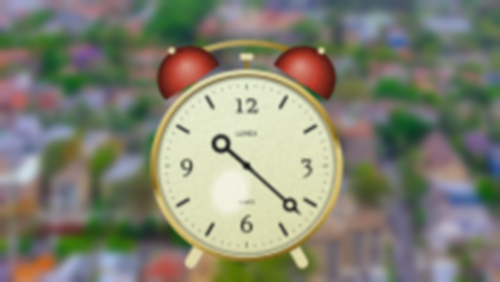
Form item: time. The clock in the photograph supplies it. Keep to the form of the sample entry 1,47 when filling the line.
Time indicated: 10,22
